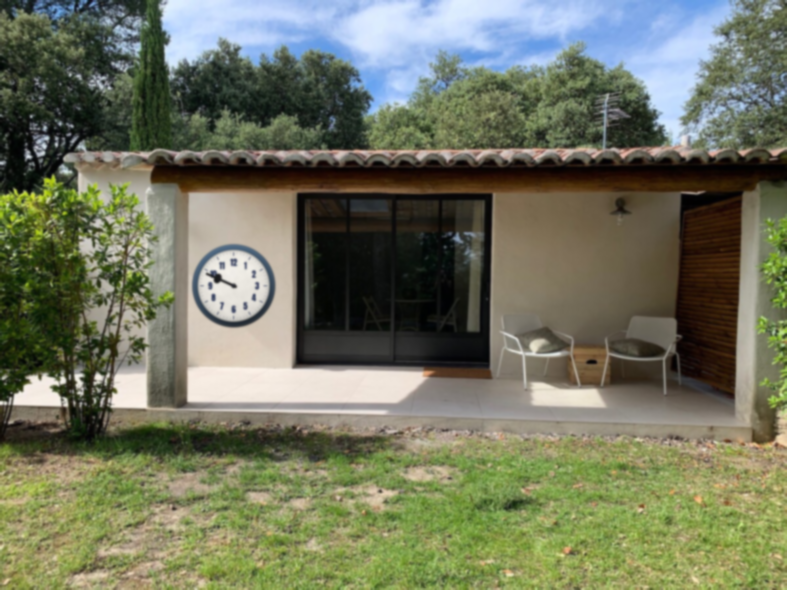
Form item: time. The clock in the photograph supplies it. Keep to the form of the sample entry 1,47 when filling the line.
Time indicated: 9,49
